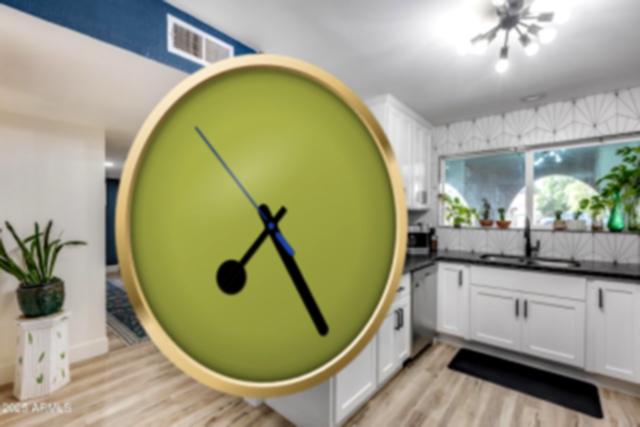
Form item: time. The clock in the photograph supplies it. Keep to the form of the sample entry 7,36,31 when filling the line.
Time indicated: 7,24,53
